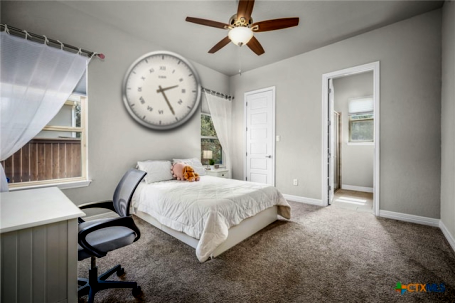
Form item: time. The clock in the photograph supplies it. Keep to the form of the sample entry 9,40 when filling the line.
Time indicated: 2,25
